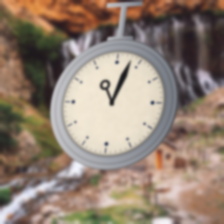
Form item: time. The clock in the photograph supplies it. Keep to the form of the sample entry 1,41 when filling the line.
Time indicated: 11,03
